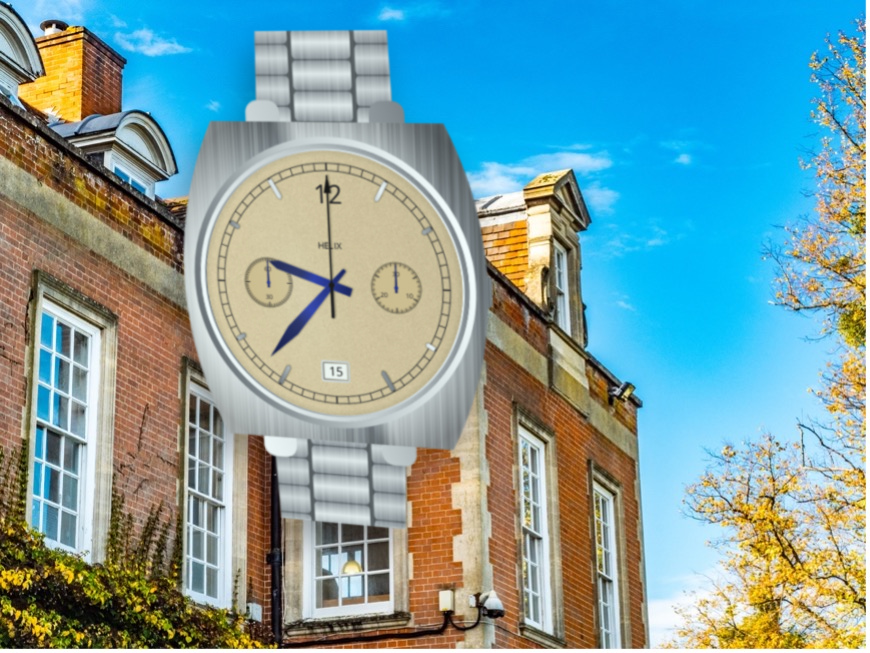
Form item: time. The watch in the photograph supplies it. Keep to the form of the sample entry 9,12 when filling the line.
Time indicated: 9,37
